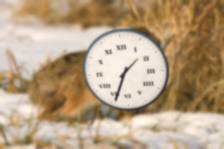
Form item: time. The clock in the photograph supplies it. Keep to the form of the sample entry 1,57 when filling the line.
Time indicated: 1,34
